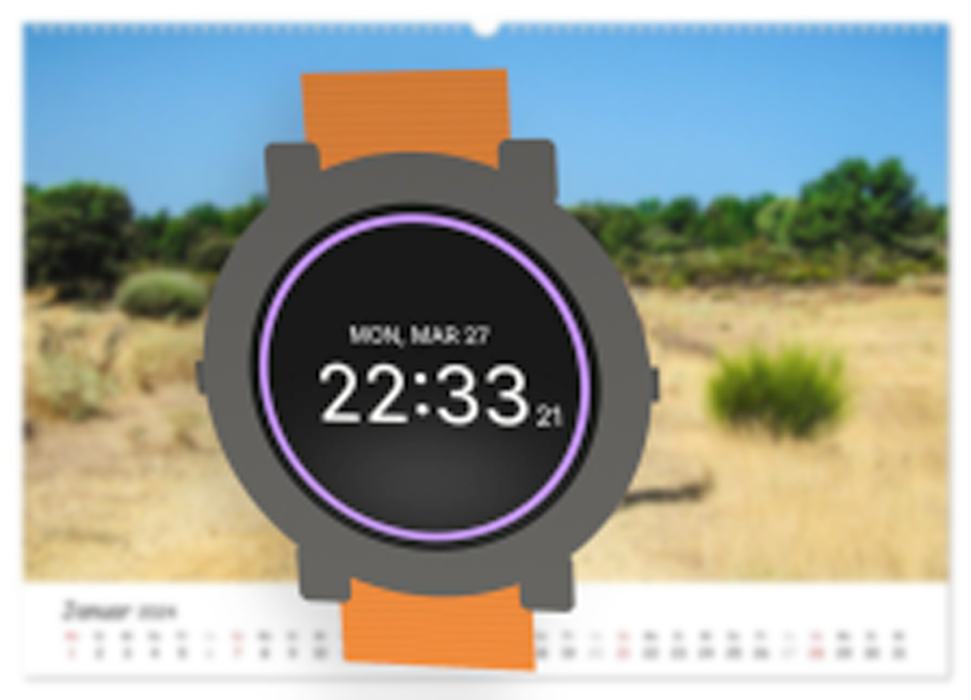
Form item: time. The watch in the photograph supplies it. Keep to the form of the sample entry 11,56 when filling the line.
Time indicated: 22,33
